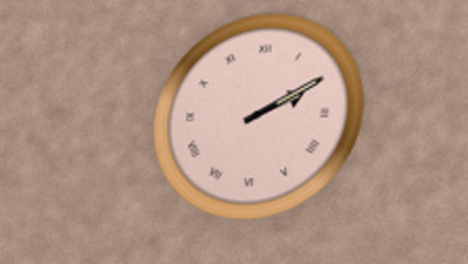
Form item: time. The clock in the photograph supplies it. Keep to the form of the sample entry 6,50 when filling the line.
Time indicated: 2,10
